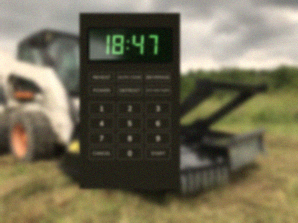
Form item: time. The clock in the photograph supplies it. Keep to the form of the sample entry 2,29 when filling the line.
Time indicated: 18,47
